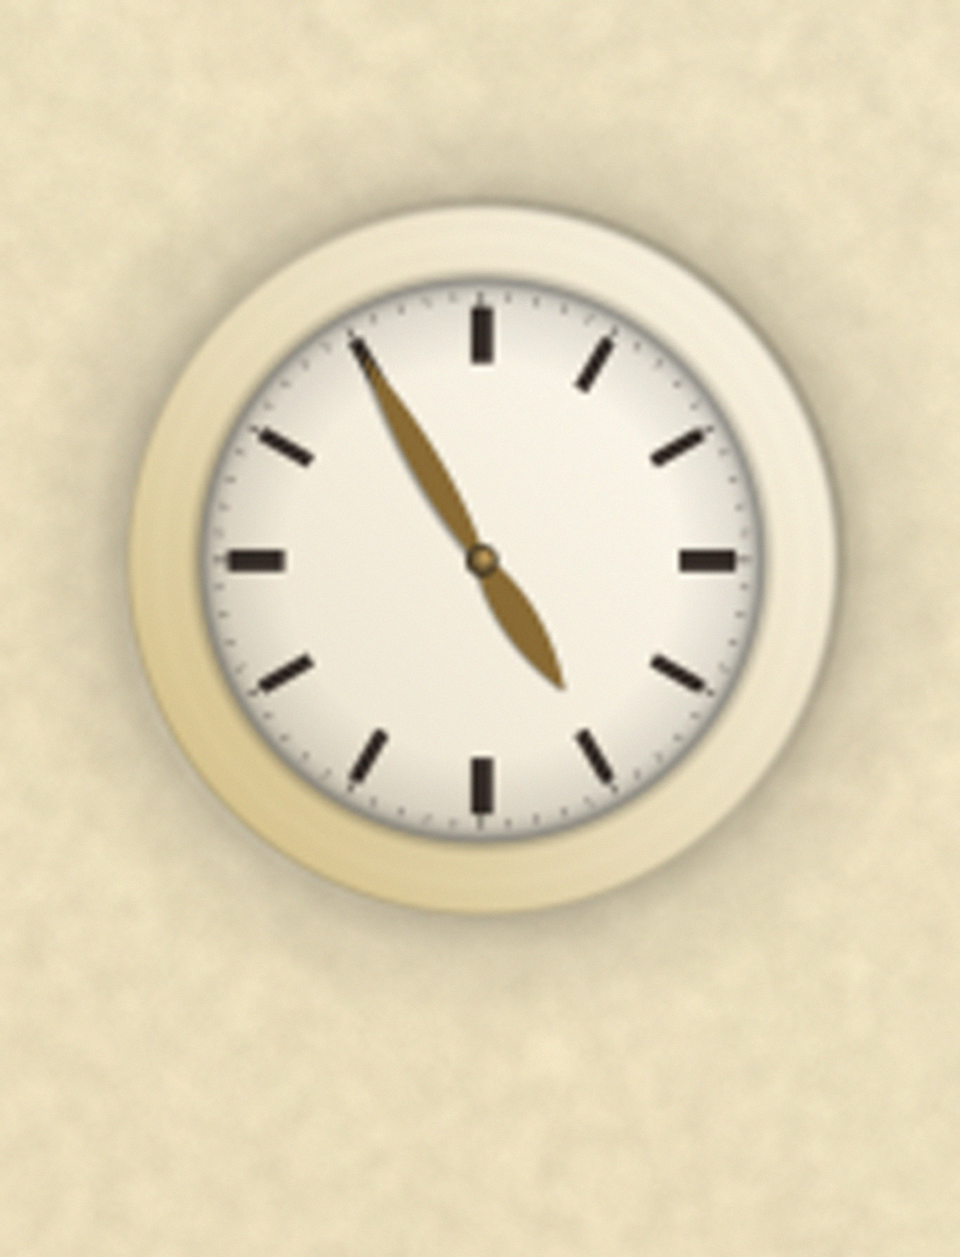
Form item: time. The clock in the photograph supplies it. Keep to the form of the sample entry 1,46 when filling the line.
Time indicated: 4,55
